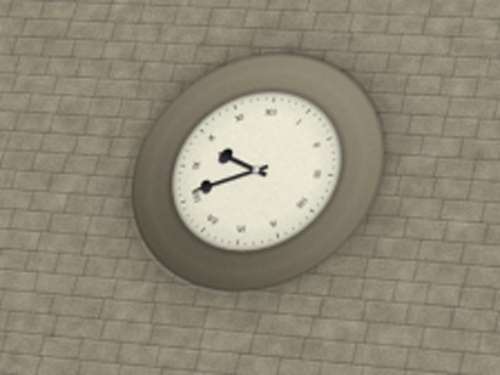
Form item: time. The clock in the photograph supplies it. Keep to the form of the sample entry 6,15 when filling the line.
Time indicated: 9,41
